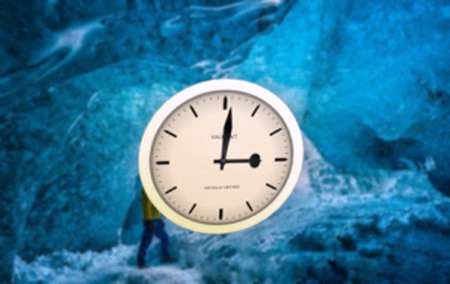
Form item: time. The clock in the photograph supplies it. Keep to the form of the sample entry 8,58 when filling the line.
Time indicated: 3,01
